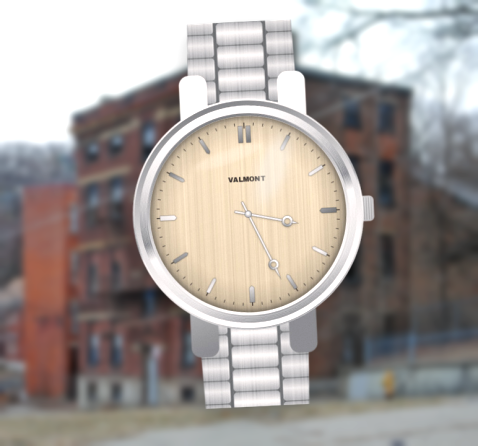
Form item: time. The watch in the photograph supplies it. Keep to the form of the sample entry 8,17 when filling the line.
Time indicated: 3,26
